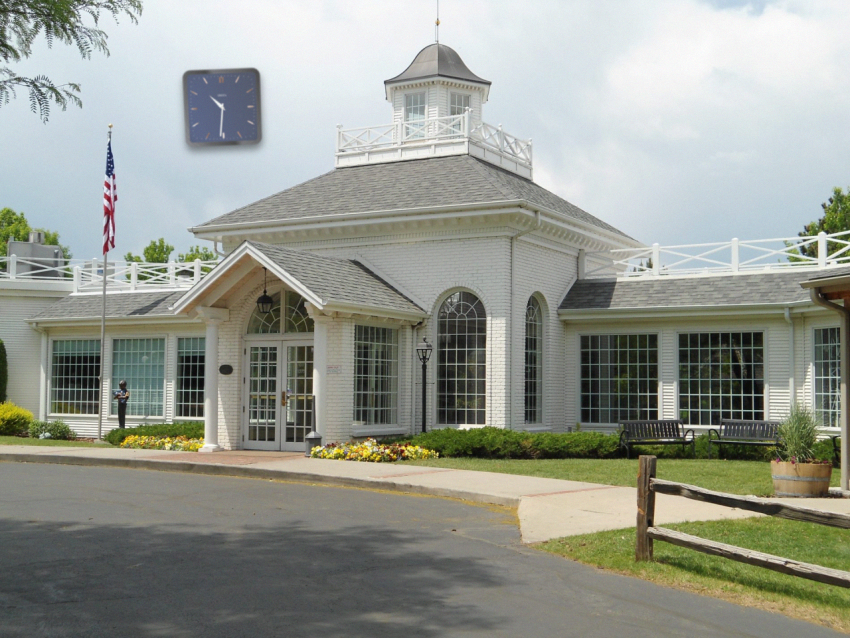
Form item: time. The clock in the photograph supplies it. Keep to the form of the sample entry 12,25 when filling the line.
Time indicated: 10,31
